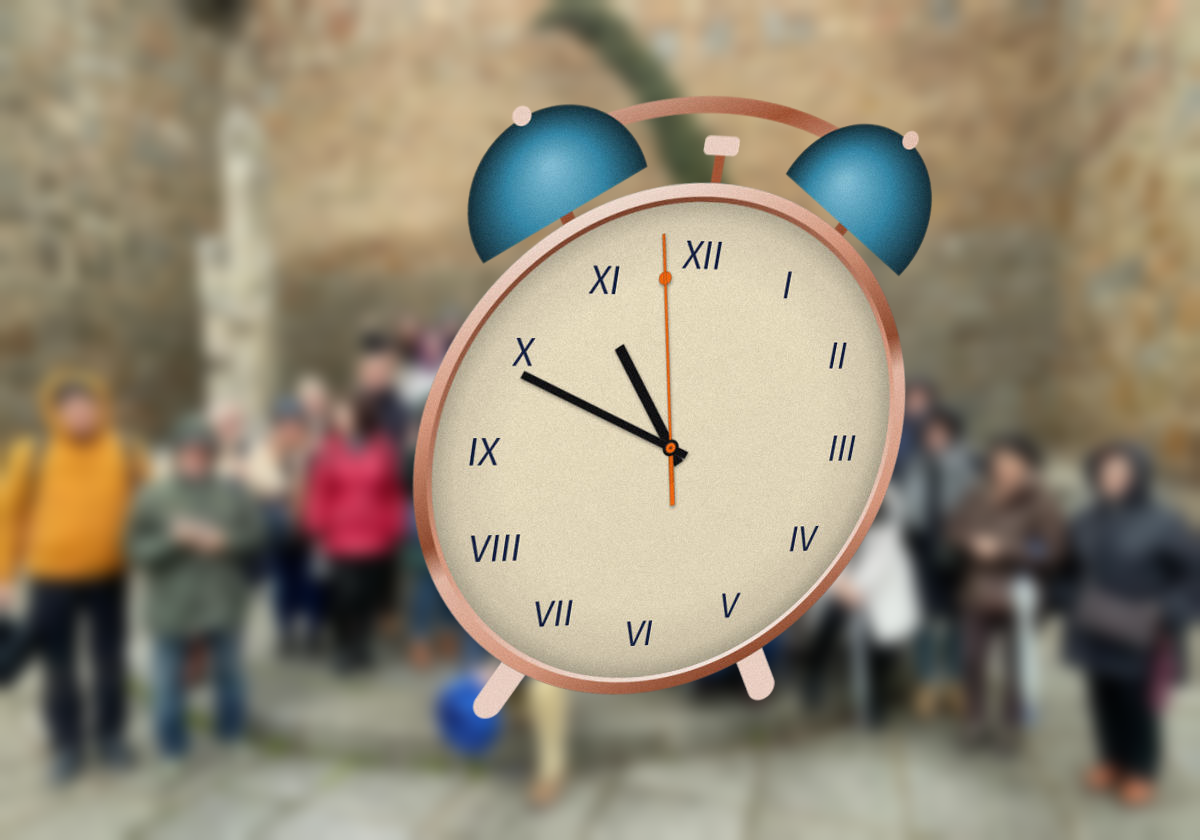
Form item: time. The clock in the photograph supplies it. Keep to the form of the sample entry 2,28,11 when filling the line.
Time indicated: 10,48,58
